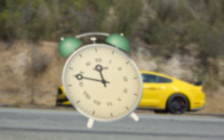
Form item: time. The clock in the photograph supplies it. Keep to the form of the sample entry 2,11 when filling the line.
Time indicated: 11,48
